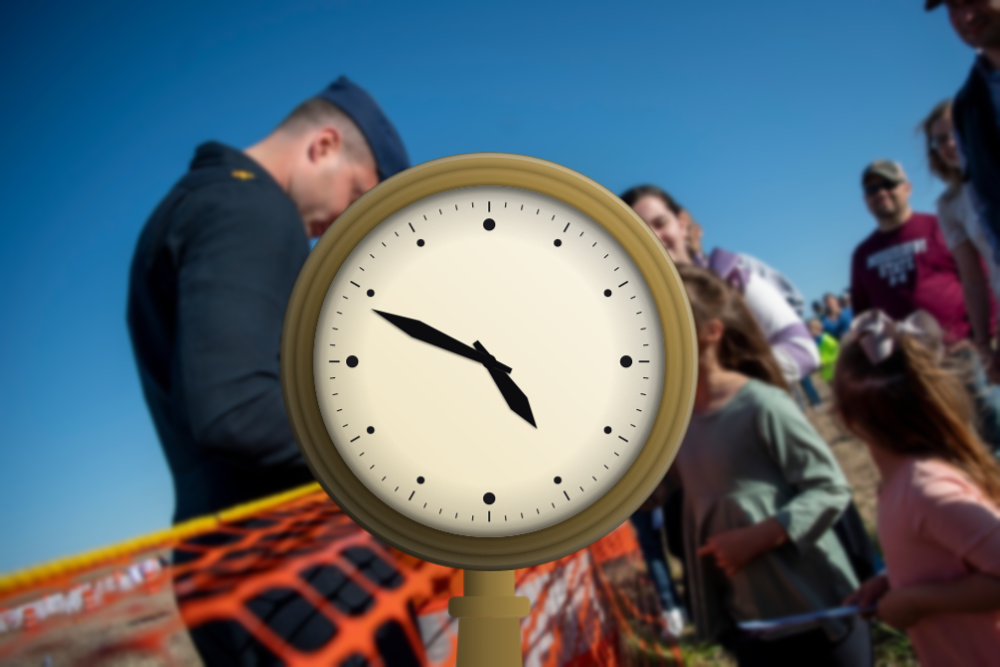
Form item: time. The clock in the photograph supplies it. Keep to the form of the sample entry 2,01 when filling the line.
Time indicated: 4,49
